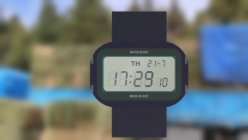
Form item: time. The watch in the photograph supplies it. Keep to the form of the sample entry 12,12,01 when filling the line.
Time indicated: 17,29,10
